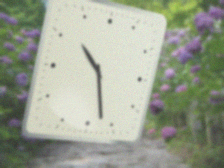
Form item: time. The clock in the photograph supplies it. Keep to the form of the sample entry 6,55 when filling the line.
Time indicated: 10,27
